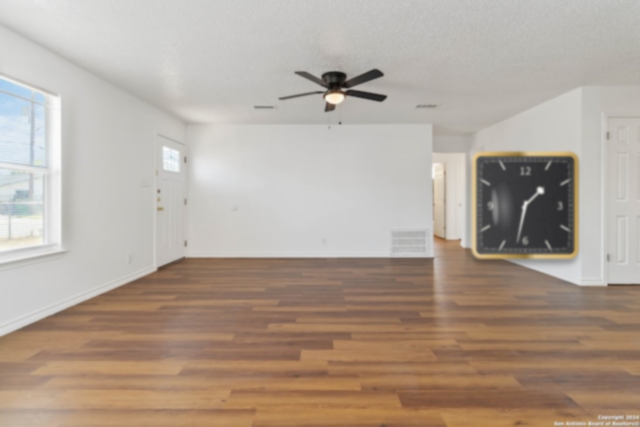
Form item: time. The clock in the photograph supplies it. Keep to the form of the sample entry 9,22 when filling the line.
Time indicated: 1,32
